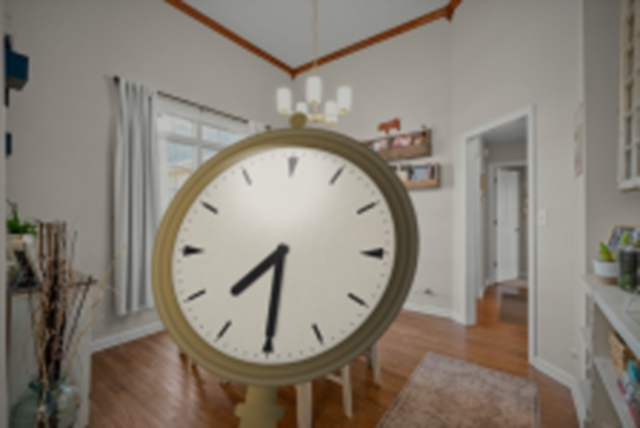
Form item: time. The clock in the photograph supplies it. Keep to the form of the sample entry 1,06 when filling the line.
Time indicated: 7,30
